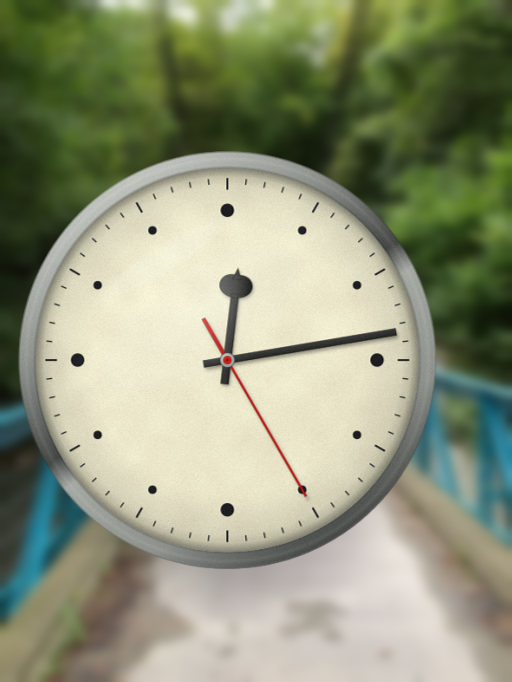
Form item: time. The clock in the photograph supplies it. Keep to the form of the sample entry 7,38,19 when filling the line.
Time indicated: 12,13,25
